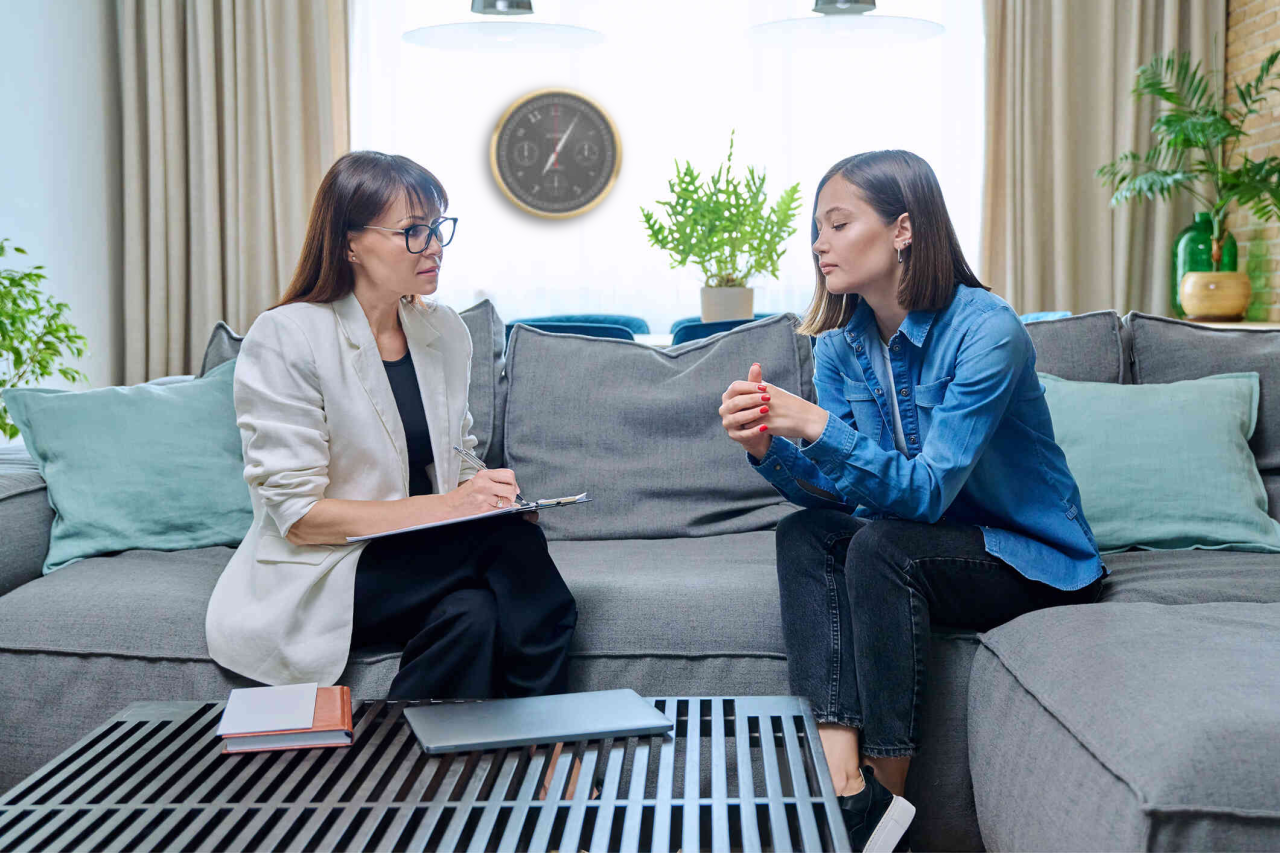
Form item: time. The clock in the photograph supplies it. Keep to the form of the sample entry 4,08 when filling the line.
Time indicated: 7,05
